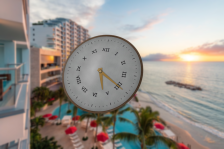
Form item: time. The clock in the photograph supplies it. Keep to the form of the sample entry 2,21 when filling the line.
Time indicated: 5,20
